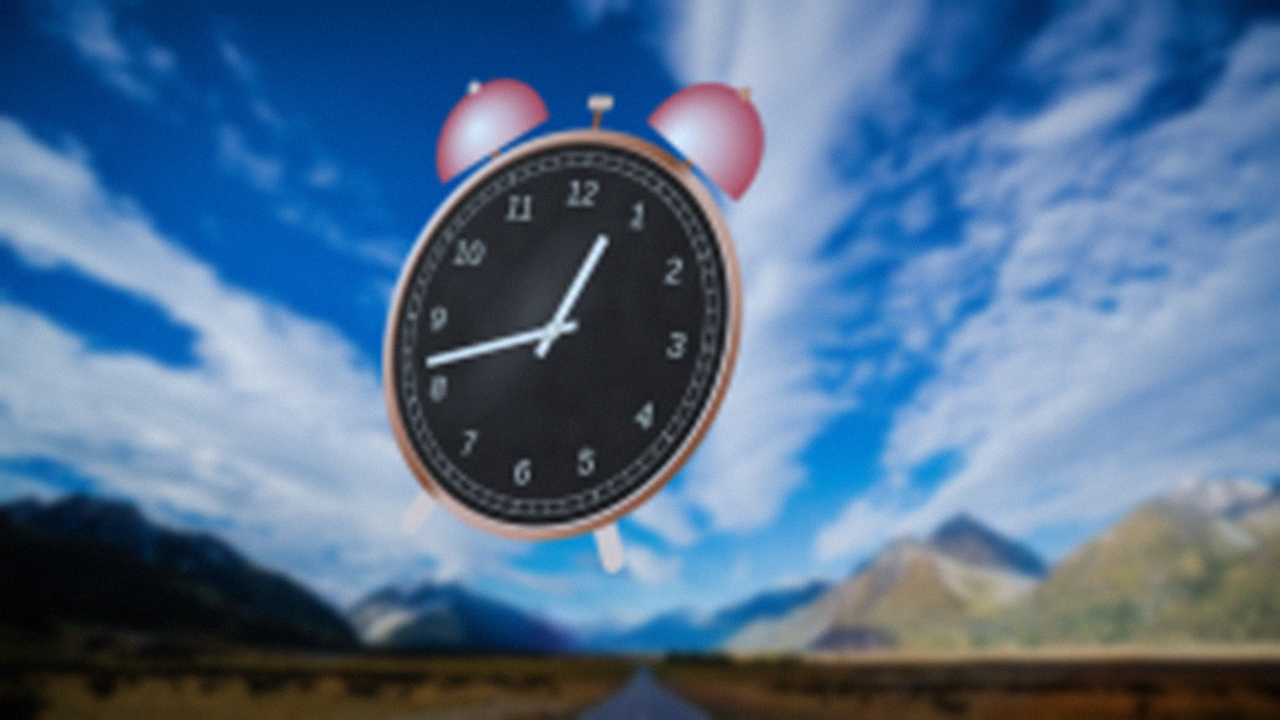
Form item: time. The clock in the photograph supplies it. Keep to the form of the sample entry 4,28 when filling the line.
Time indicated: 12,42
